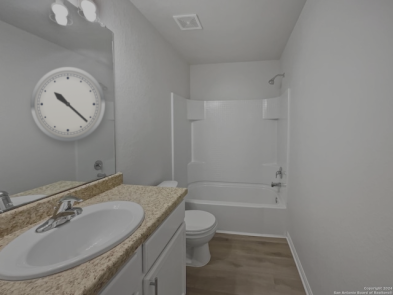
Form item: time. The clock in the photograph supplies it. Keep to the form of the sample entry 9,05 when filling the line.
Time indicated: 10,22
